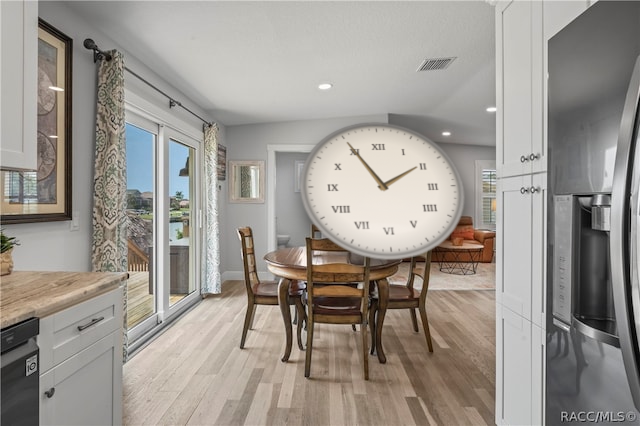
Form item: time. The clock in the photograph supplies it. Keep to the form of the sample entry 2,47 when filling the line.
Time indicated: 1,55
